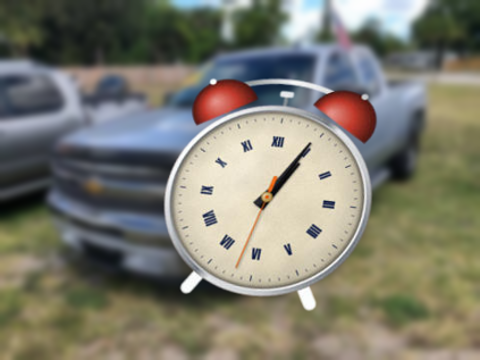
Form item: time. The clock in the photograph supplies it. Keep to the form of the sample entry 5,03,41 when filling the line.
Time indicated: 1,04,32
